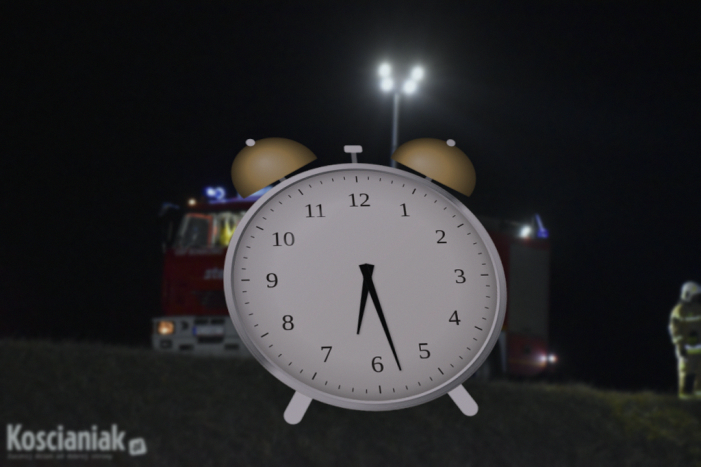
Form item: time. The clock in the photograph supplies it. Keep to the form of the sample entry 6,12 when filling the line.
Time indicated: 6,28
